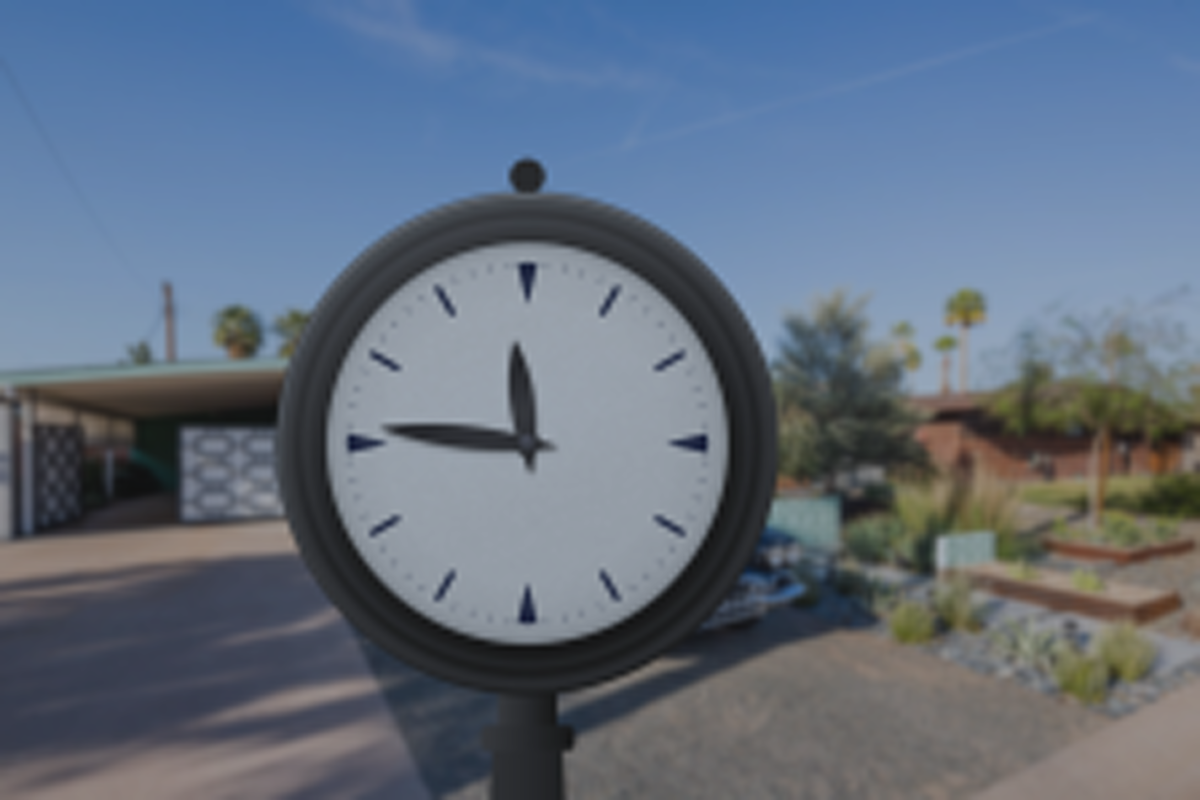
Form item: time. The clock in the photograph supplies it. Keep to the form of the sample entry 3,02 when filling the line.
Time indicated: 11,46
